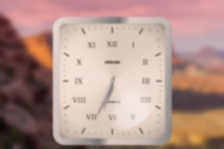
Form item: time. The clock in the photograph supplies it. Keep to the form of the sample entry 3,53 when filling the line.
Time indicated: 6,34
